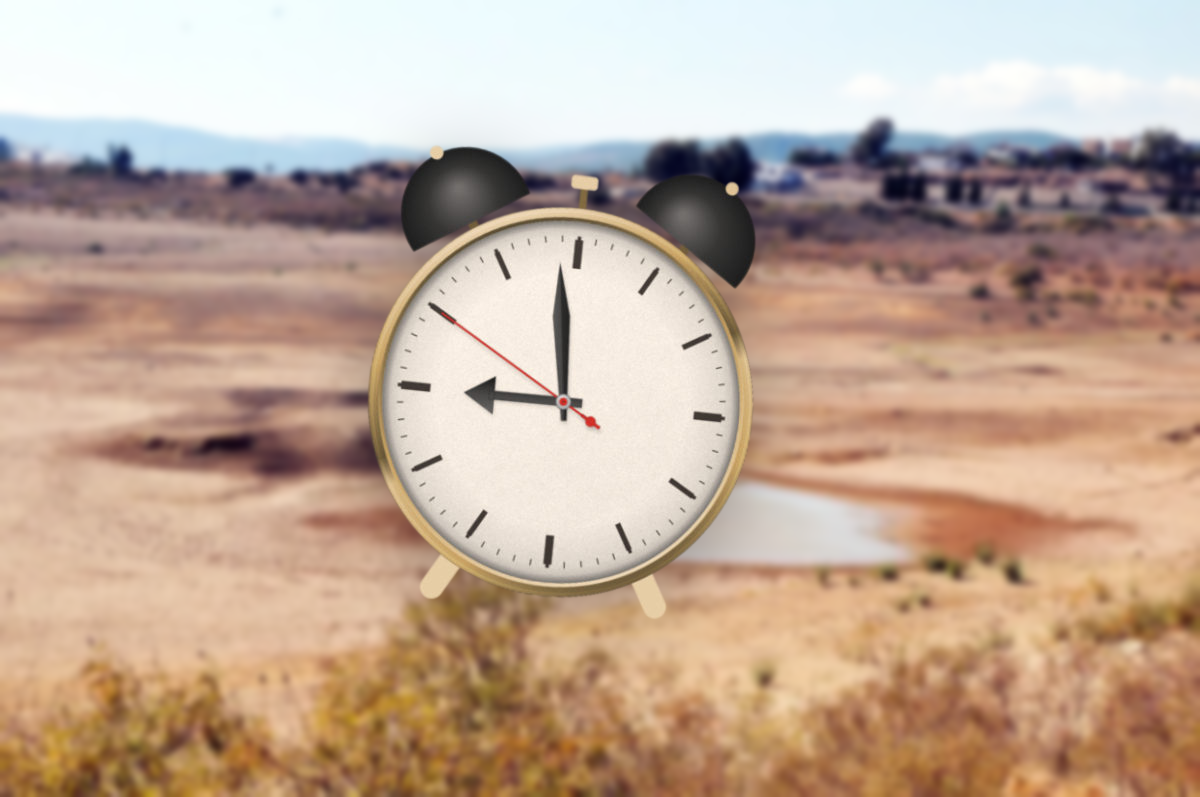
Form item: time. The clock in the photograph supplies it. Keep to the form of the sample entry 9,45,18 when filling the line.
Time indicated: 8,58,50
